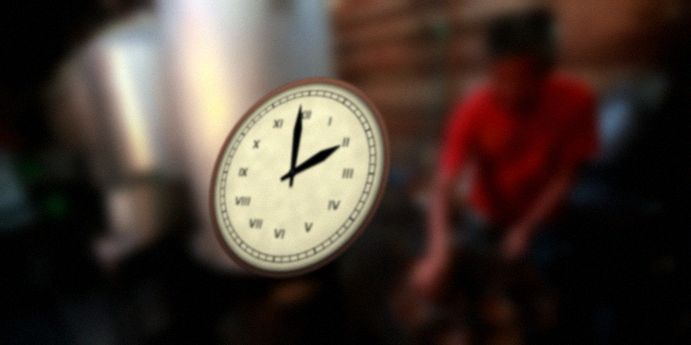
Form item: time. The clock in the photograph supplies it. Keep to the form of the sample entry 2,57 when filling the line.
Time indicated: 1,59
